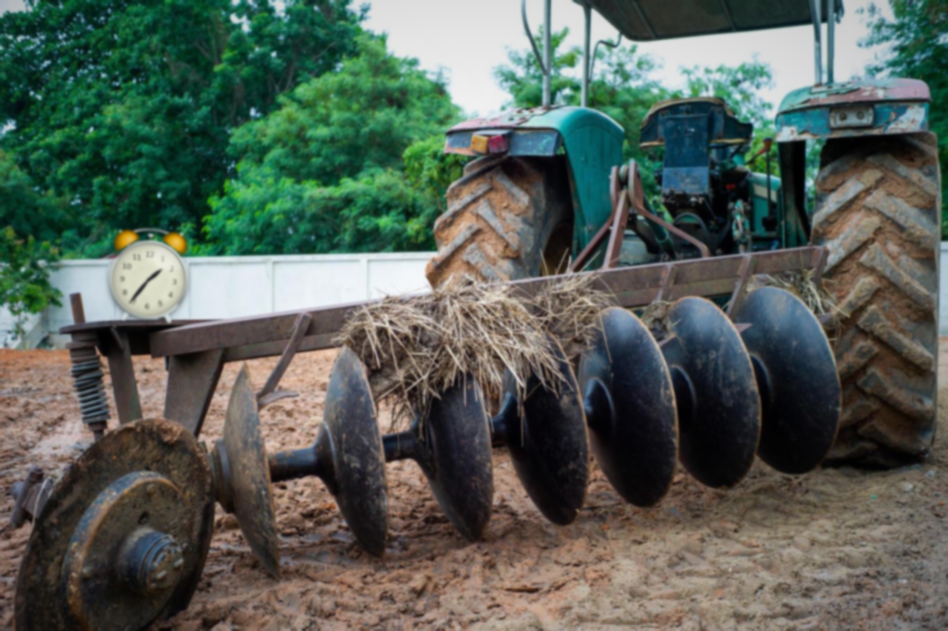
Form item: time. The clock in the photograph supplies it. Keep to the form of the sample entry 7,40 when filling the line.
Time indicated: 1,36
